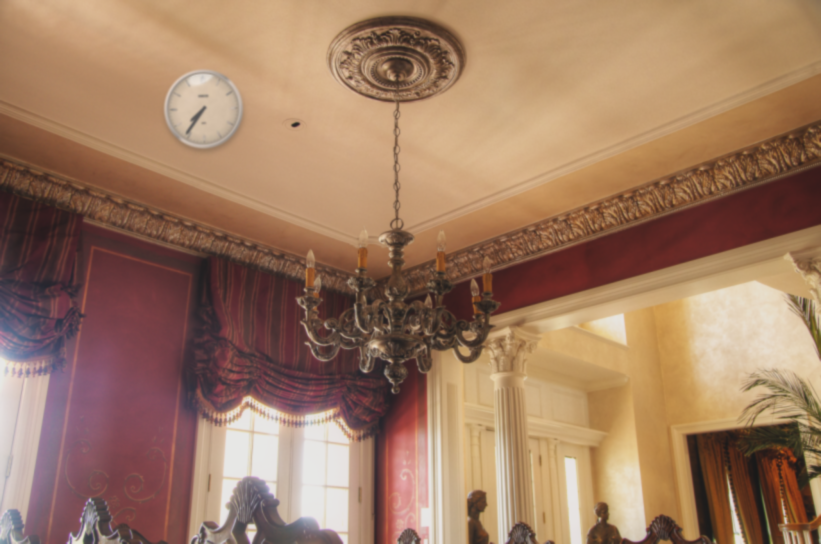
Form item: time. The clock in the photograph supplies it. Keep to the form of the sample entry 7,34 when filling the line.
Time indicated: 7,36
